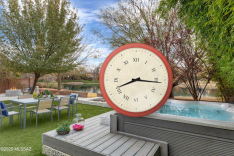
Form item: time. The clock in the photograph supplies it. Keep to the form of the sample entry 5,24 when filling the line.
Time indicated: 8,16
